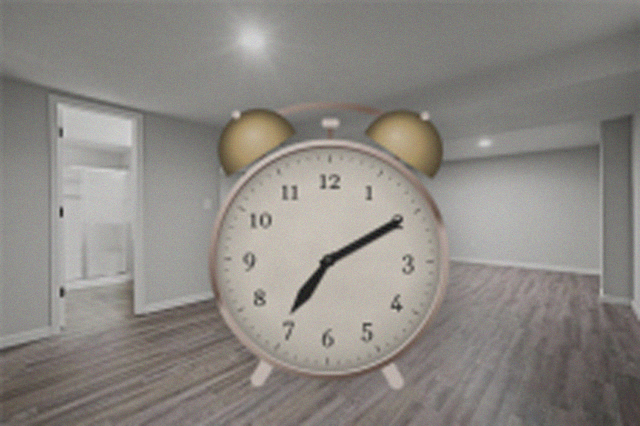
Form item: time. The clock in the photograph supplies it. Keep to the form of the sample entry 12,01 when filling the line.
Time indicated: 7,10
